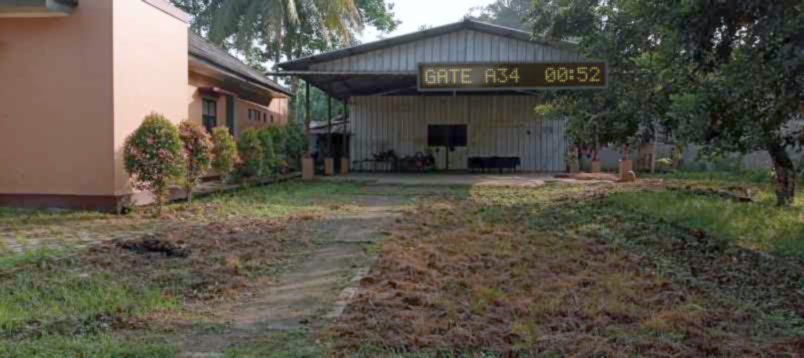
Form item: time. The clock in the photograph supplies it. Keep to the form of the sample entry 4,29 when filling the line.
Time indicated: 0,52
